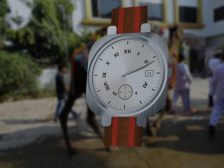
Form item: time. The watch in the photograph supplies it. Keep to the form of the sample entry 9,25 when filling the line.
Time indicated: 2,11
